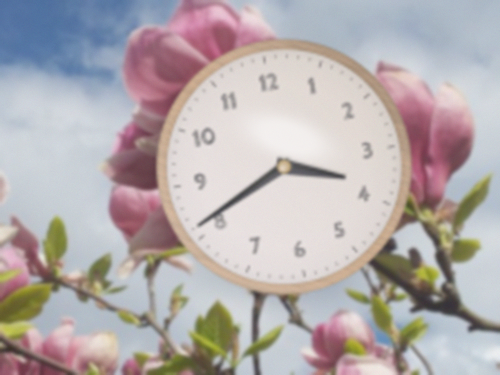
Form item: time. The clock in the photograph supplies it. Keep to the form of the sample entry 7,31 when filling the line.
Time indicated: 3,41
